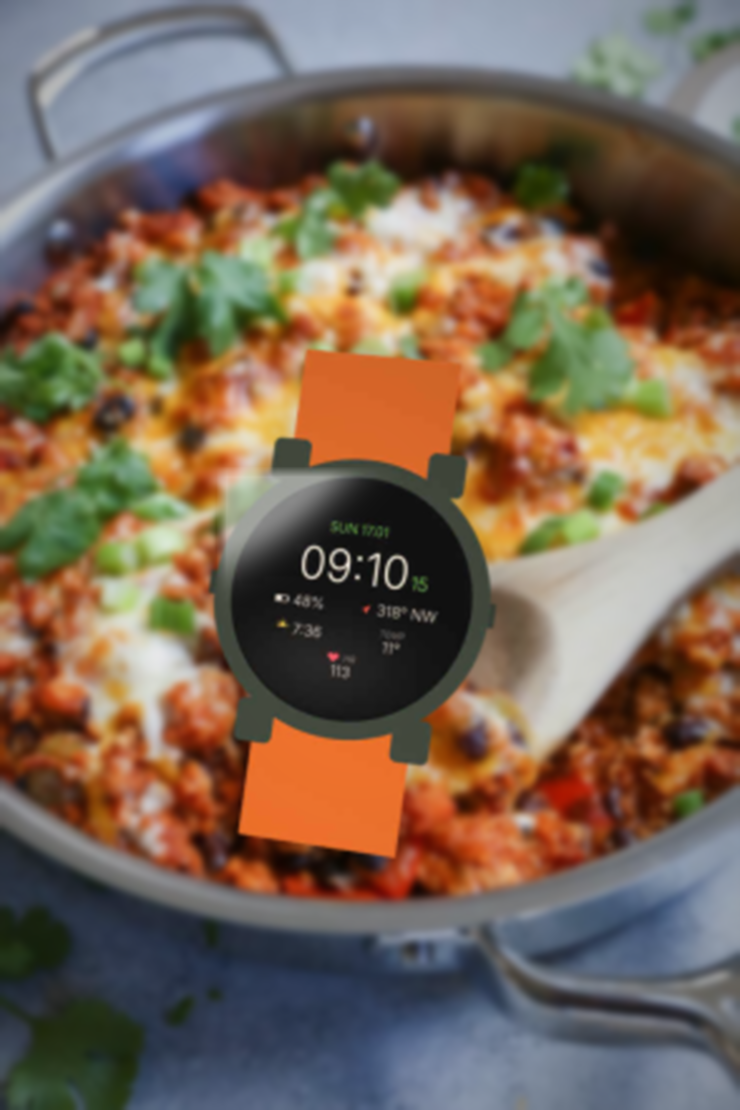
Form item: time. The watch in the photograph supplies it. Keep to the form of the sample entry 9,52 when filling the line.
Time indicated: 9,10
